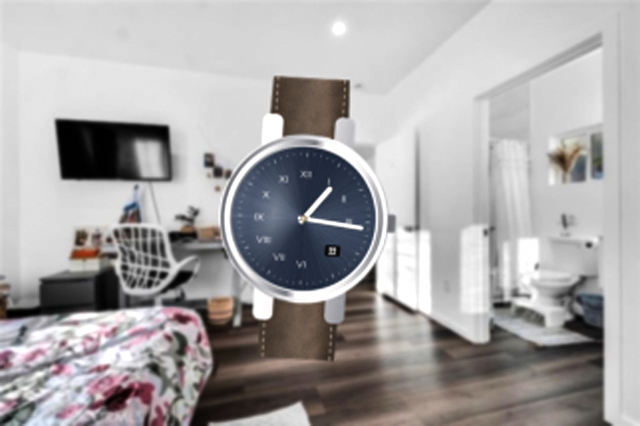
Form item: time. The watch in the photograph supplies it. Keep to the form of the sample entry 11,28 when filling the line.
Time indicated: 1,16
